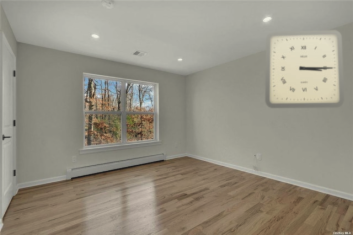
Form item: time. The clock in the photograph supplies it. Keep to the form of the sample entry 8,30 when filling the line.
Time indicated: 3,15
